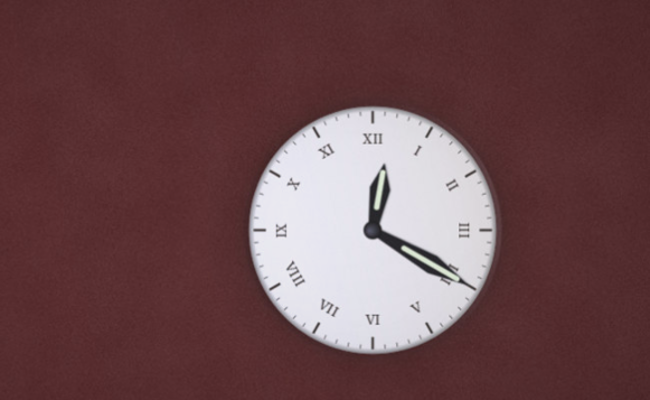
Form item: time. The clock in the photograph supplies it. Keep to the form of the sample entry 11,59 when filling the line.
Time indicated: 12,20
